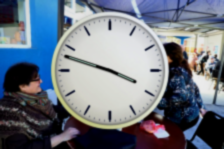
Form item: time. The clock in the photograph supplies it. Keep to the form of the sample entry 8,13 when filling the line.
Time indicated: 3,48
